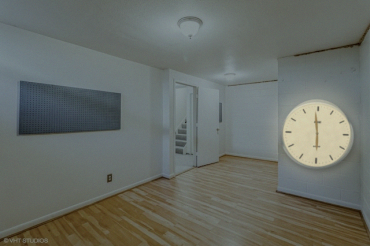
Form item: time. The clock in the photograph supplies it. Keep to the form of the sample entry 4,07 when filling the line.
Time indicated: 5,59
